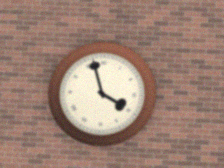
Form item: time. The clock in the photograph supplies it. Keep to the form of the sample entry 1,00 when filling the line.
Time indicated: 3,57
